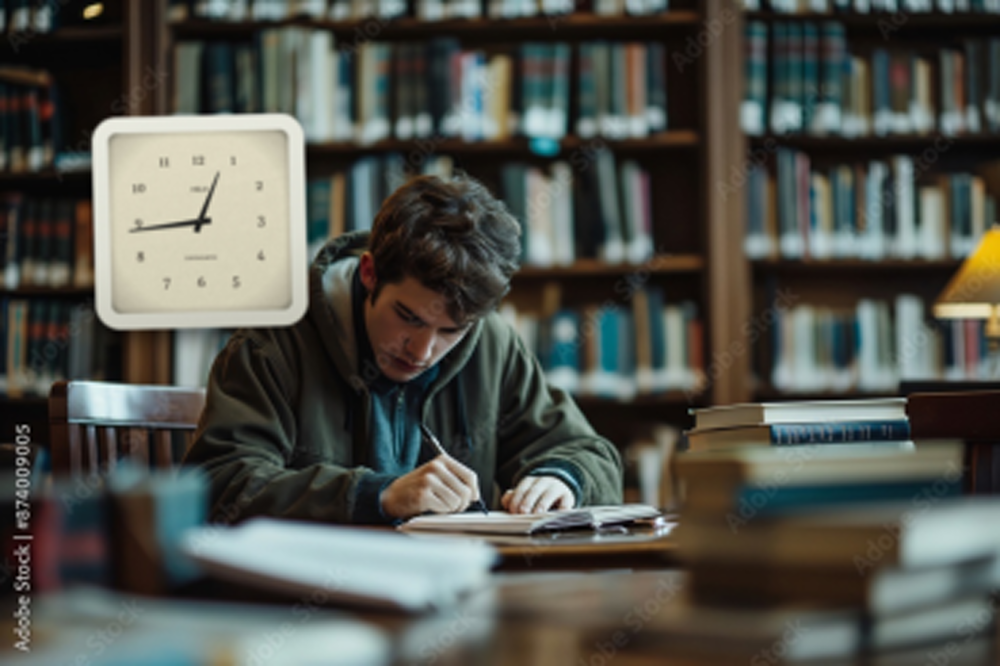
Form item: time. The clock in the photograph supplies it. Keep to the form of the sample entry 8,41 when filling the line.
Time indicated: 12,44
